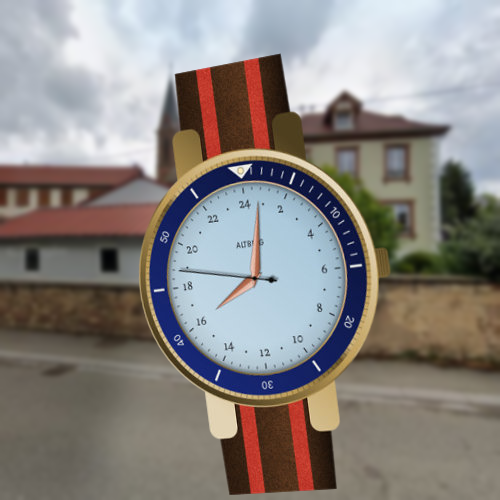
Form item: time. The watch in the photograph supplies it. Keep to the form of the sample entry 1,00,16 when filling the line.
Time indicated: 16,01,47
